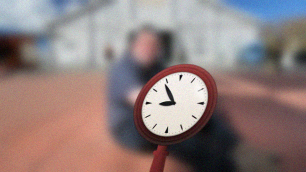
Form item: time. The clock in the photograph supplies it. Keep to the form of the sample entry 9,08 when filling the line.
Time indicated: 8,54
